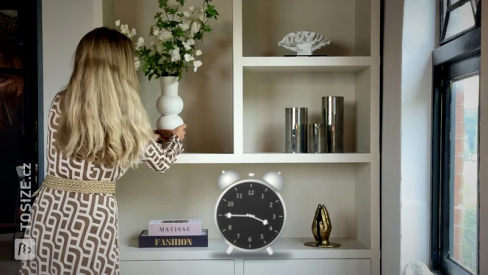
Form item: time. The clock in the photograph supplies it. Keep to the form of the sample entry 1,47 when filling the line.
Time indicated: 3,45
